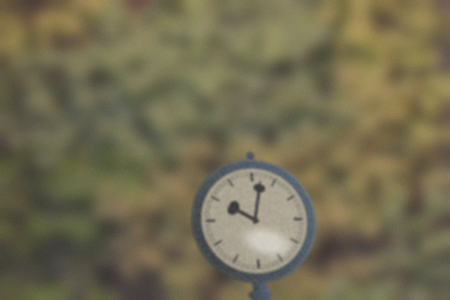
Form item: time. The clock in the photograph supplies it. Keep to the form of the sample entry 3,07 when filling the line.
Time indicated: 10,02
